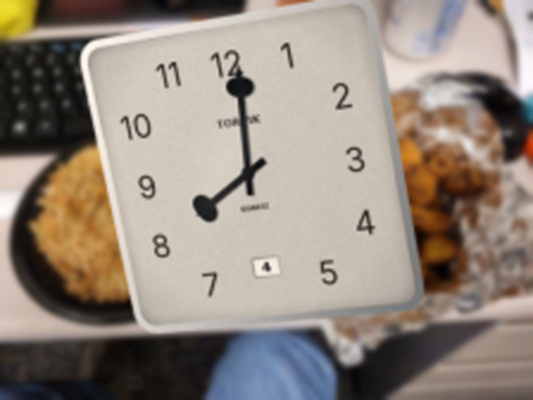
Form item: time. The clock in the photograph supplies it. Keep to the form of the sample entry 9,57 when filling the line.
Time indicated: 8,01
